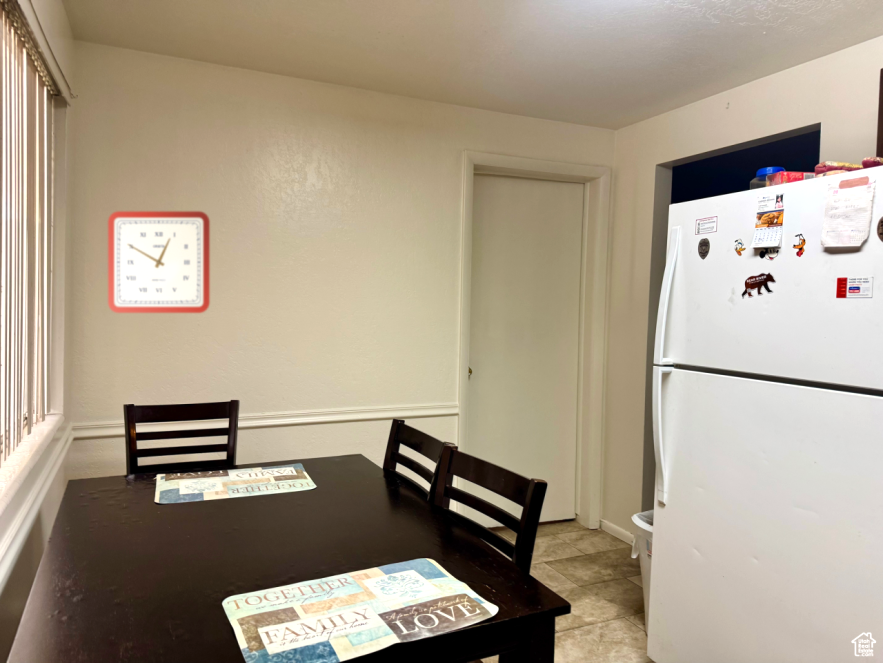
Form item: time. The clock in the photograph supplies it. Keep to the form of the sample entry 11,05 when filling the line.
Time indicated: 12,50
